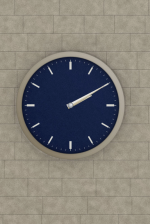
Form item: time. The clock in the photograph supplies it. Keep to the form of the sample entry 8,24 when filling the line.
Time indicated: 2,10
